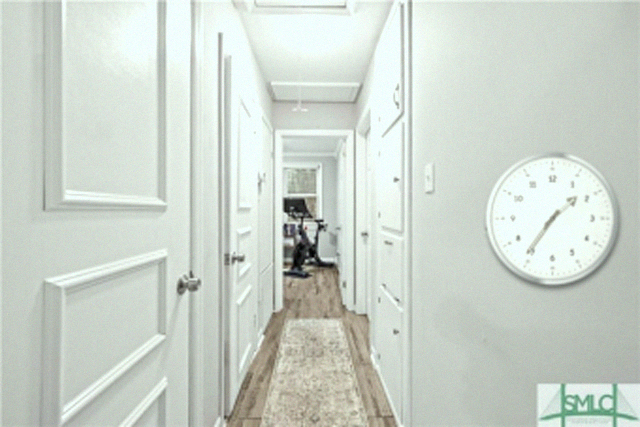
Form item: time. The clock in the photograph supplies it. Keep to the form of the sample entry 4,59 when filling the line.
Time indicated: 1,36
